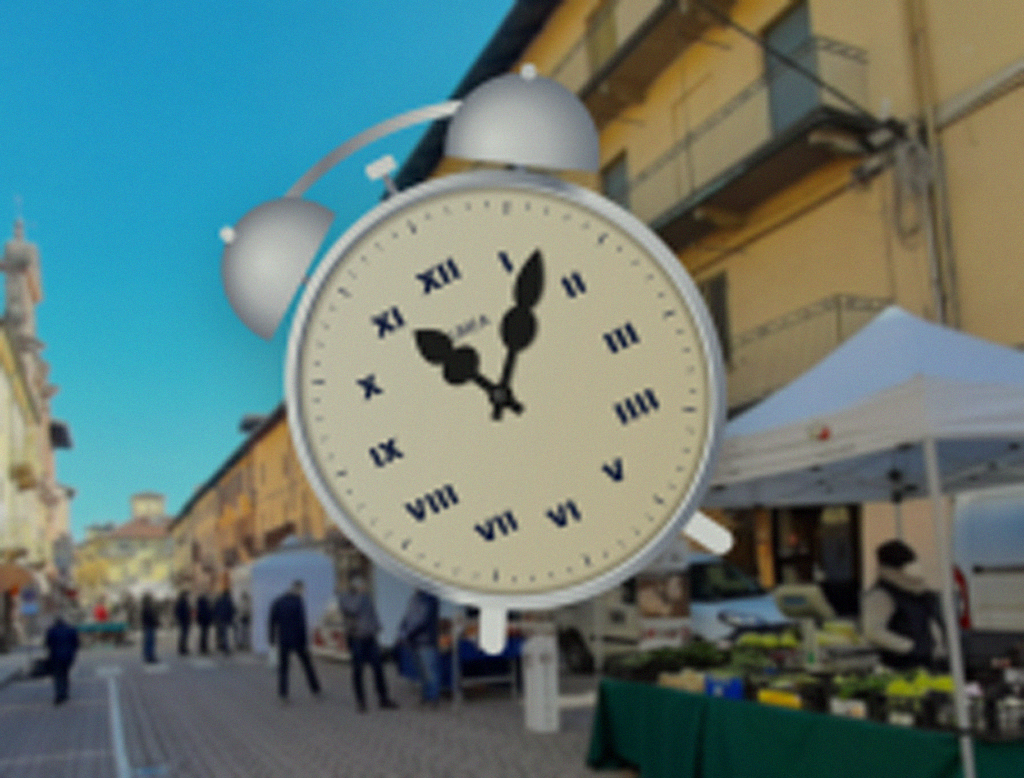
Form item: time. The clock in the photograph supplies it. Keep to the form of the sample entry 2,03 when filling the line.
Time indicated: 11,07
